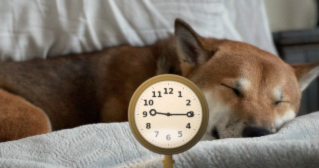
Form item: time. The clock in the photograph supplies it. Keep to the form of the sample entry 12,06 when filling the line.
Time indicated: 9,15
